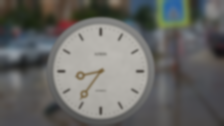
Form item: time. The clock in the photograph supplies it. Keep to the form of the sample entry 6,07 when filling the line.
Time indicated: 8,36
